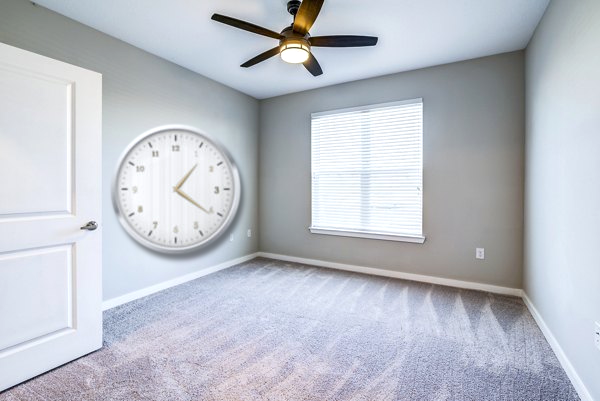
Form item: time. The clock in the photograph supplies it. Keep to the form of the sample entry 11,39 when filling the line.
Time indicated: 1,21
